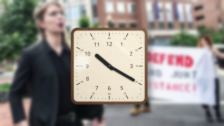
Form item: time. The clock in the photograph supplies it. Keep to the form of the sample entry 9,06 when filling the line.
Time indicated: 10,20
